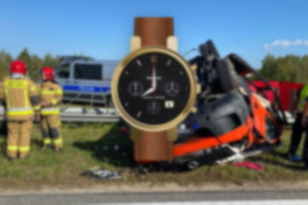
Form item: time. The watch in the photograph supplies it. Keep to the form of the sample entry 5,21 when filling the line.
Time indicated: 8,00
